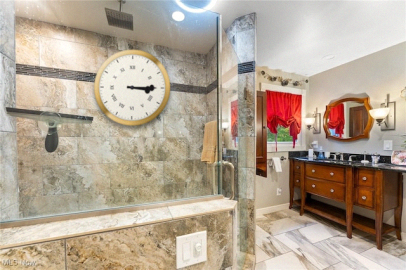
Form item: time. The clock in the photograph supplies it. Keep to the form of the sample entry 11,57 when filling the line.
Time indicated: 3,15
